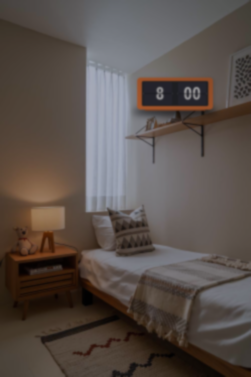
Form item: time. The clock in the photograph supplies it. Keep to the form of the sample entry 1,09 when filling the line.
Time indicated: 8,00
